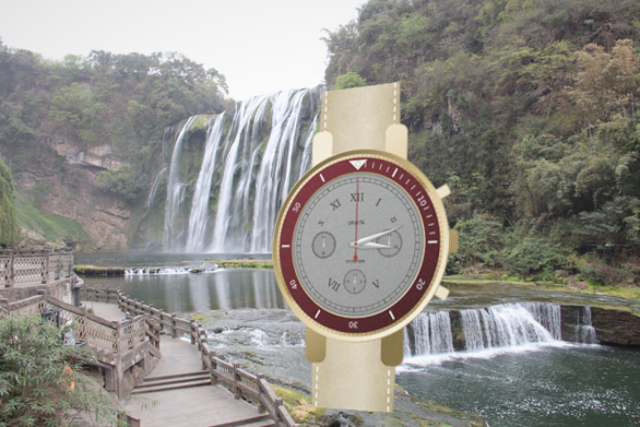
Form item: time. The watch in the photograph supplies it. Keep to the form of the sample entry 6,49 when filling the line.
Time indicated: 3,12
